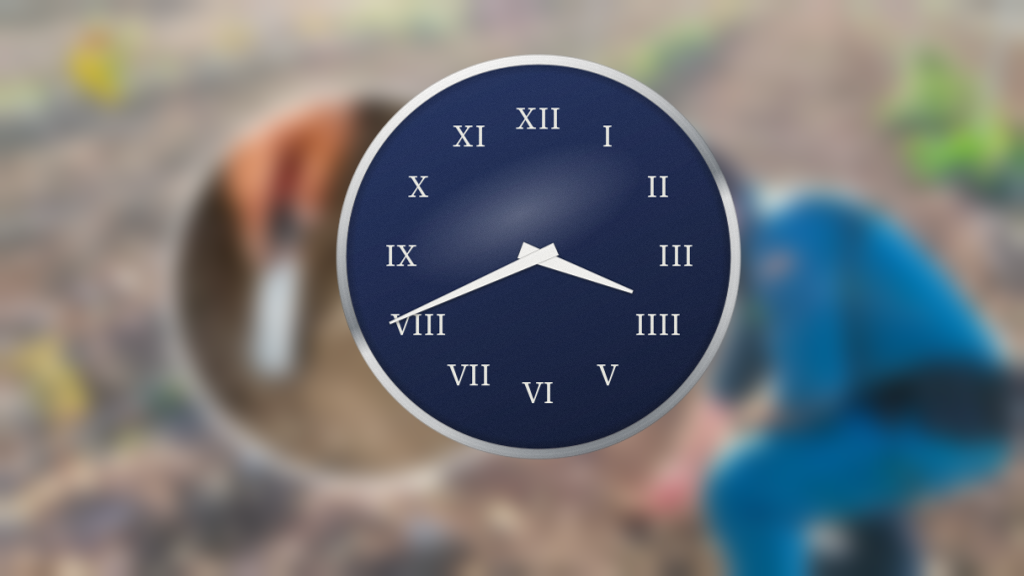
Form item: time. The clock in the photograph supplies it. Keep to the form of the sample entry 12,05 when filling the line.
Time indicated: 3,41
